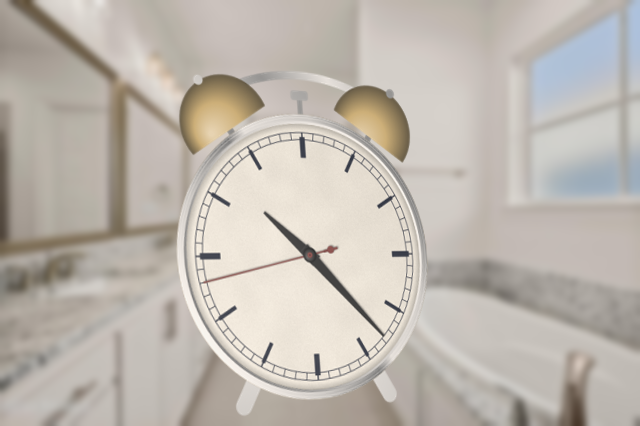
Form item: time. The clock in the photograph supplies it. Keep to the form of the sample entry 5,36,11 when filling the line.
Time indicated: 10,22,43
